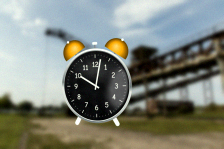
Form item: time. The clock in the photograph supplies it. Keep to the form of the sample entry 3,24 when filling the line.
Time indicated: 10,02
